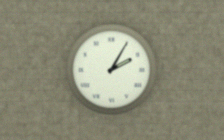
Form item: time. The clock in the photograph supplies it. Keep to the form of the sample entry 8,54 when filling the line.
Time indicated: 2,05
